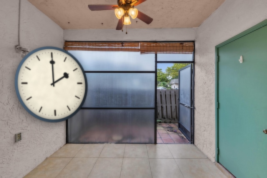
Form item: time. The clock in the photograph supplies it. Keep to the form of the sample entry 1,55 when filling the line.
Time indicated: 2,00
